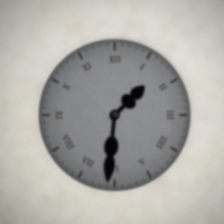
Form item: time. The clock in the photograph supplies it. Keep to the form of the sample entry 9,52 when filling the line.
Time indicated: 1,31
